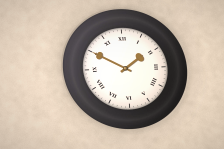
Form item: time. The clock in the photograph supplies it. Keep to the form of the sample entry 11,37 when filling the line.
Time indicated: 1,50
